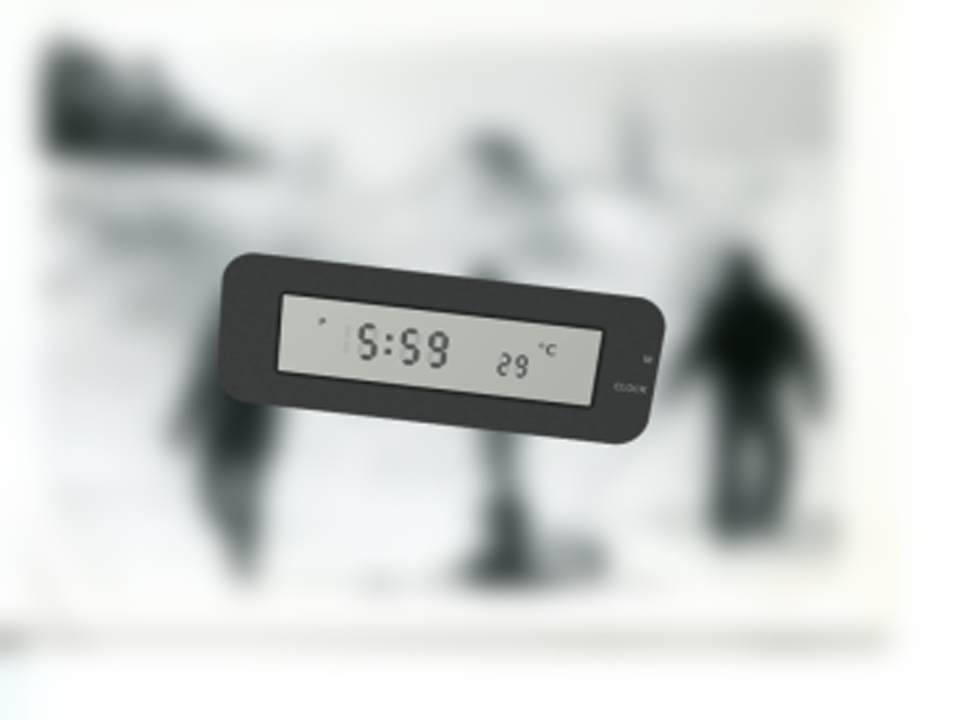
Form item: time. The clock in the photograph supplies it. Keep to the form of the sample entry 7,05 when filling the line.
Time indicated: 5,59
